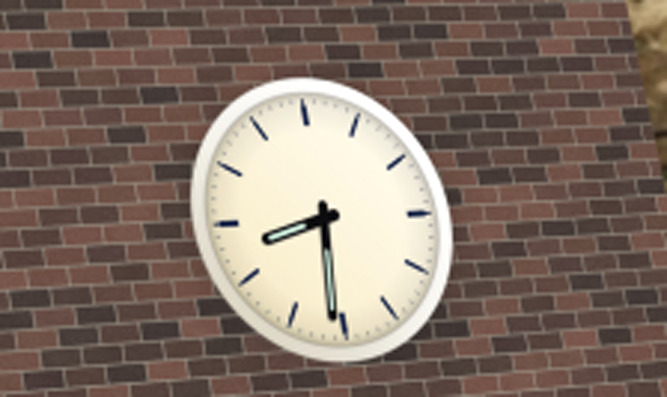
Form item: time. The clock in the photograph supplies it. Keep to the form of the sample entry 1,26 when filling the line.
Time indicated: 8,31
